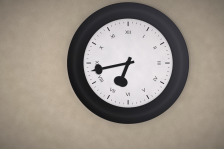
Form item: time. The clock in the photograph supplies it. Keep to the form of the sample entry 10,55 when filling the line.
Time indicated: 6,43
